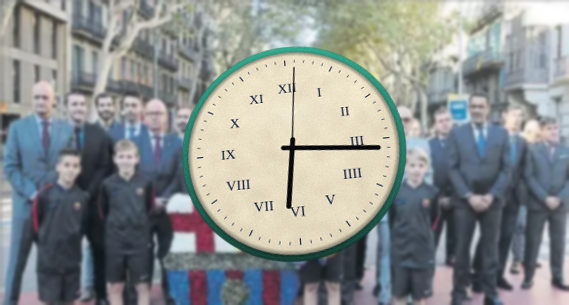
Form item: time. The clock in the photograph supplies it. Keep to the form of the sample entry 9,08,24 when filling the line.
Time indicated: 6,16,01
